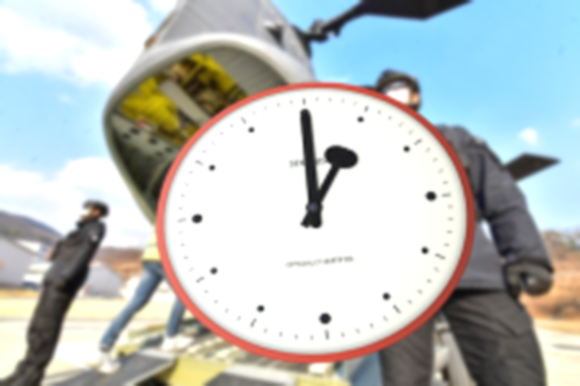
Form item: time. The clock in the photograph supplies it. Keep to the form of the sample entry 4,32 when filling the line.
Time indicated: 1,00
